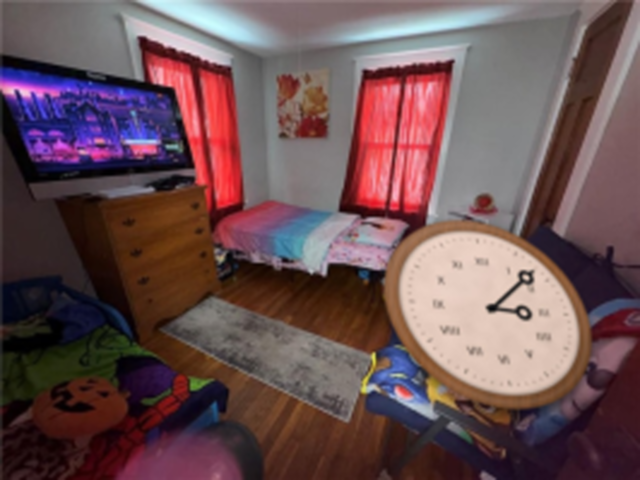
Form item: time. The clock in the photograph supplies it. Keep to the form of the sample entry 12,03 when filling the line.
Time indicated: 3,08
